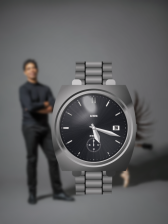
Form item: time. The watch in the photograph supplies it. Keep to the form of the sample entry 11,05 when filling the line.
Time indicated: 5,18
